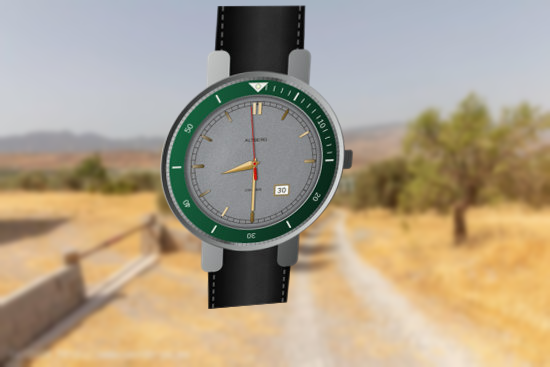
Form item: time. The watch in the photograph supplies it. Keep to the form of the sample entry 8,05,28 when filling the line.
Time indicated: 8,29,59
